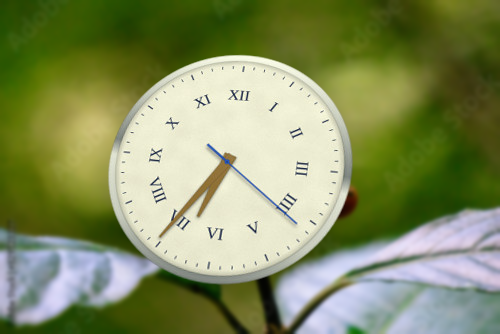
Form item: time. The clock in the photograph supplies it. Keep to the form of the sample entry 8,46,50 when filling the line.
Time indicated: 6,35,21
